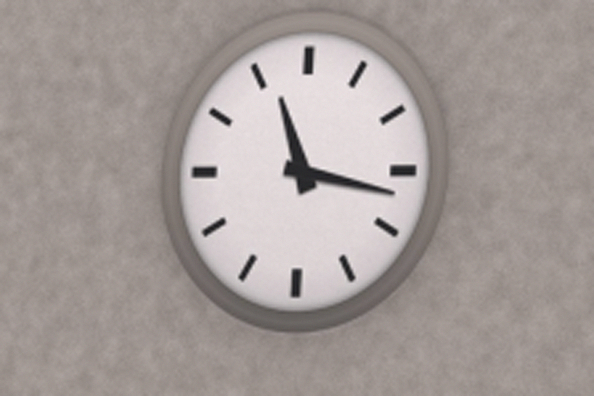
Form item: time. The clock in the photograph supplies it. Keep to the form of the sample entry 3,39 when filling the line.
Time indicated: 11,17
